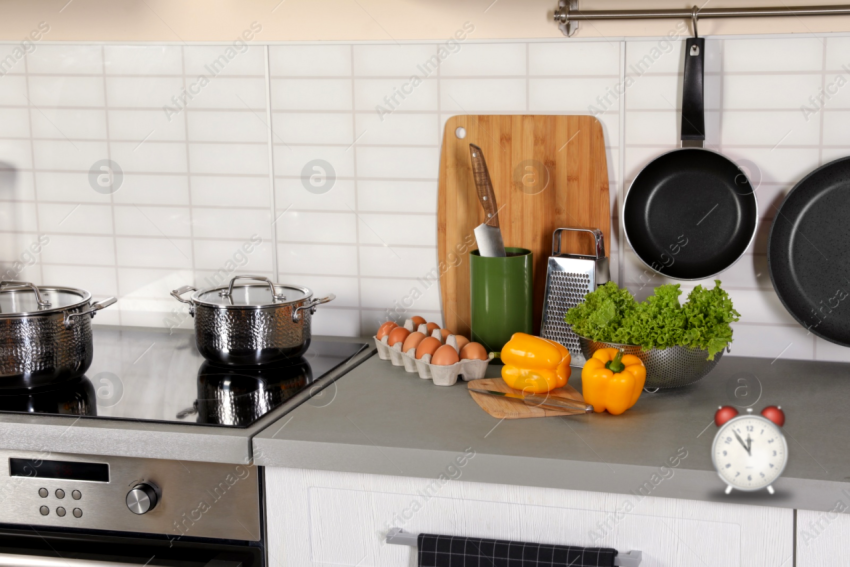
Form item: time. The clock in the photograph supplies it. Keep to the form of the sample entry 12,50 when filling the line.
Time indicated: 11,54
